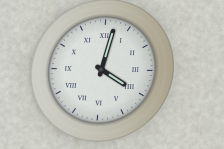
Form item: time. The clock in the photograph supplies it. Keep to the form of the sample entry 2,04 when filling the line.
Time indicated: 4,02
